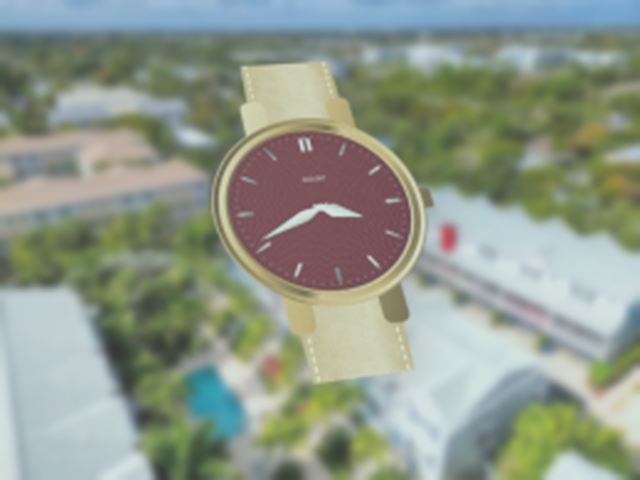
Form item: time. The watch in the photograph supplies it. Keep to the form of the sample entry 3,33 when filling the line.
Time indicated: 3,41
